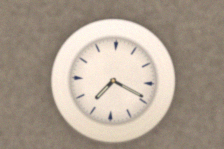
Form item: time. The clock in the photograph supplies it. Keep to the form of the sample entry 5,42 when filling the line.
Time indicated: 7,19
